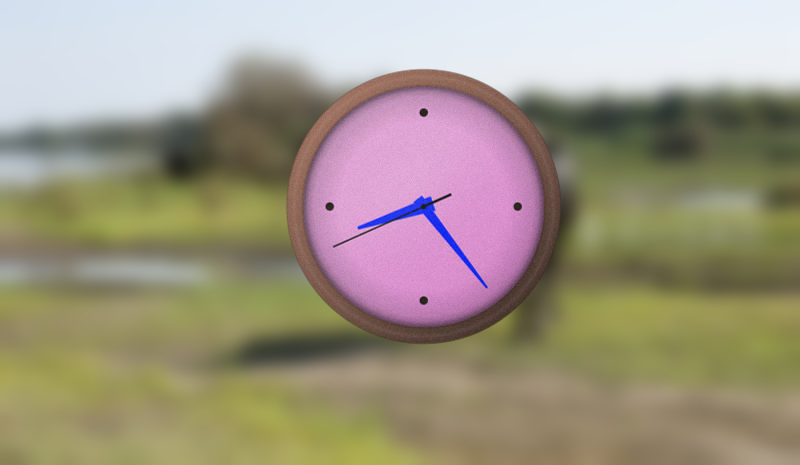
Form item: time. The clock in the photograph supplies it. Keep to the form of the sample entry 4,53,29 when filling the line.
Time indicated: 8,23,41
